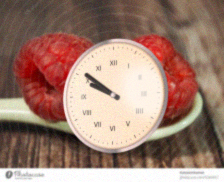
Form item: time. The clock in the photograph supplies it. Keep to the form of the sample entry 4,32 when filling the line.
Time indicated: 9,51
